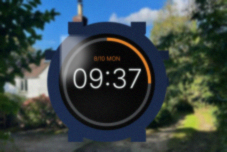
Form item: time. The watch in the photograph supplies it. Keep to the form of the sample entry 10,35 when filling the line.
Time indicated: 9,37
